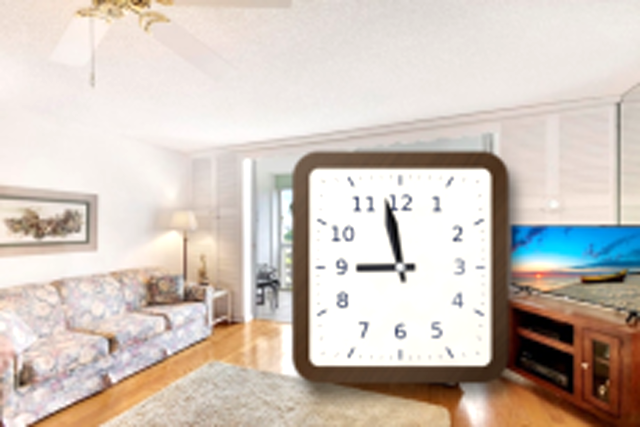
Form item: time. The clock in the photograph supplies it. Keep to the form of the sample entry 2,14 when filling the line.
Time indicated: 8,58
